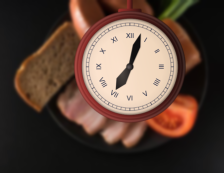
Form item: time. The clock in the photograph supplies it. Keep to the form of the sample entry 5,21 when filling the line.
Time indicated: 7,03
